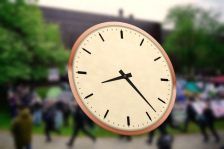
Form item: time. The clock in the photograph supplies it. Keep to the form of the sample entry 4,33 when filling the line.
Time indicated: 8,23
